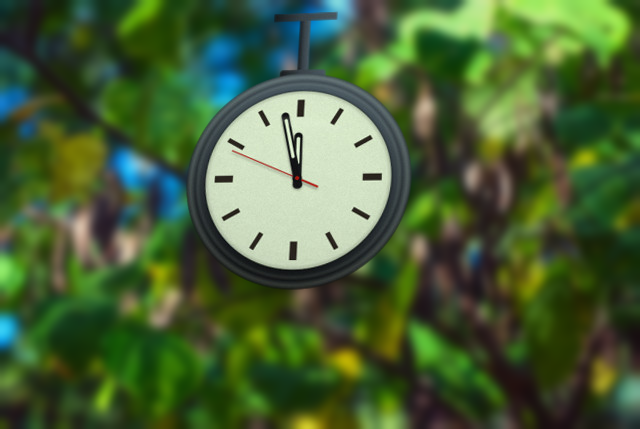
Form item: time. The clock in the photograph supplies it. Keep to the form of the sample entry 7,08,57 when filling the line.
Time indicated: 11,57,49
